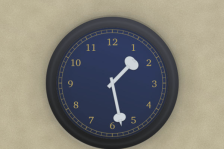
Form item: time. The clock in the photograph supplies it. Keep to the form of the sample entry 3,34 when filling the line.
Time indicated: 1,28
